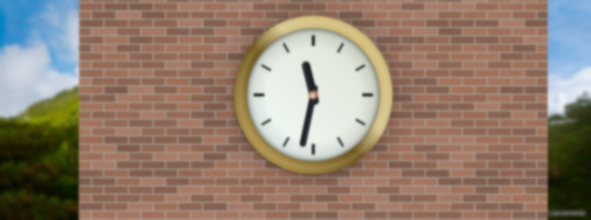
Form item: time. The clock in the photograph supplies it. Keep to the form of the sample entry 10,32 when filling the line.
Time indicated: 11,32
